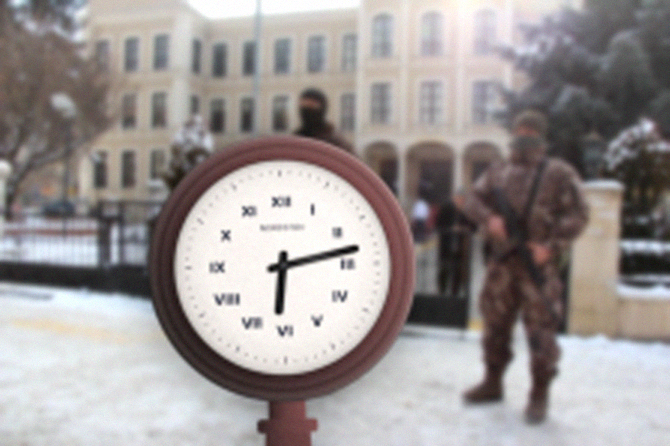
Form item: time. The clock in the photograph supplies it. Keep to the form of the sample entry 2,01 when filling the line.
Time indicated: 6,13
